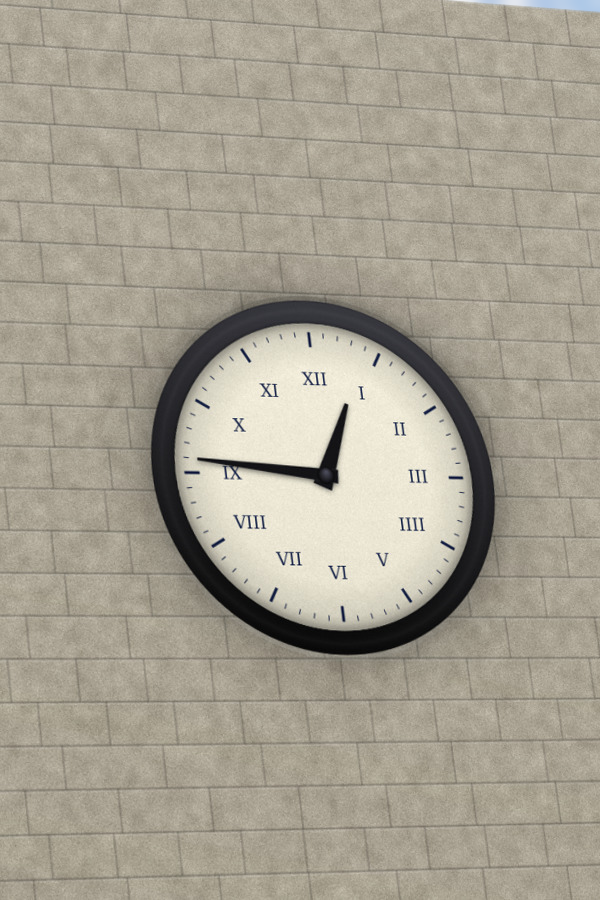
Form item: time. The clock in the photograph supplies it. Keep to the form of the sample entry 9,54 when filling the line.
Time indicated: 12,46
